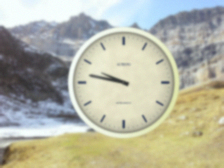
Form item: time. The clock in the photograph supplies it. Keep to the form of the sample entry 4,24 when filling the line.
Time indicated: 9,47
